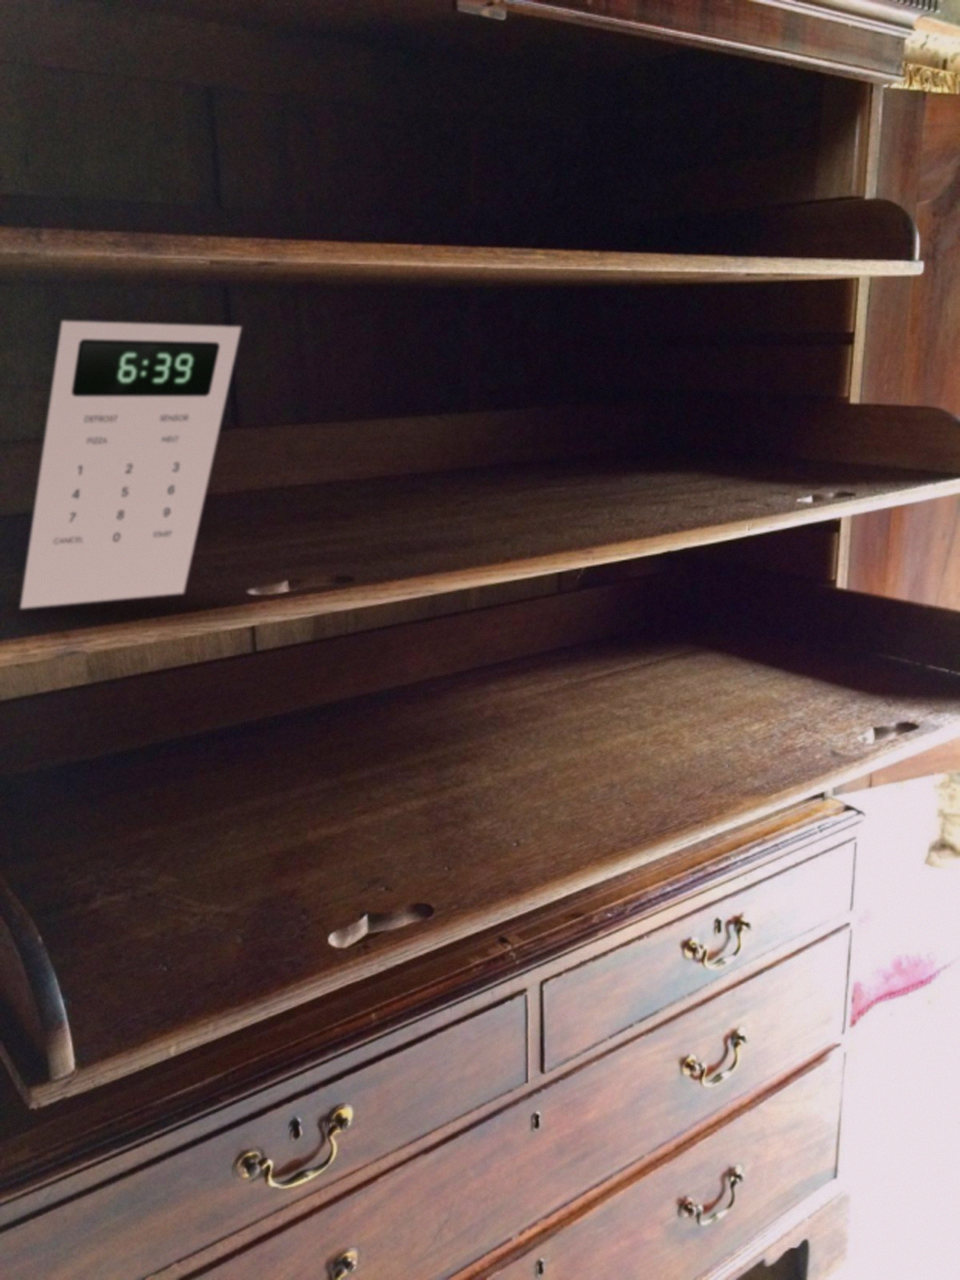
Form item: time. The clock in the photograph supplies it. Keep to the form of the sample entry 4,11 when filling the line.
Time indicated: 6,39
